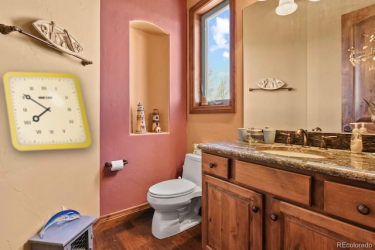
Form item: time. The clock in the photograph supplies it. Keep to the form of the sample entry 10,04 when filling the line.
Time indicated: 7,51
